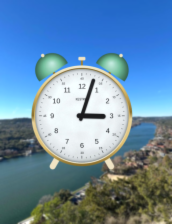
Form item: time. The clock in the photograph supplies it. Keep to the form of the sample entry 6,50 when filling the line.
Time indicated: 3,03
